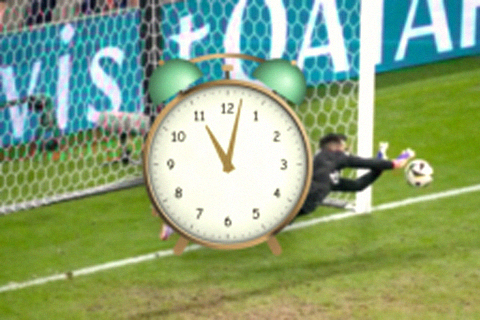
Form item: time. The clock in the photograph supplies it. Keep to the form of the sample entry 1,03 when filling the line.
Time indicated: 11,02
